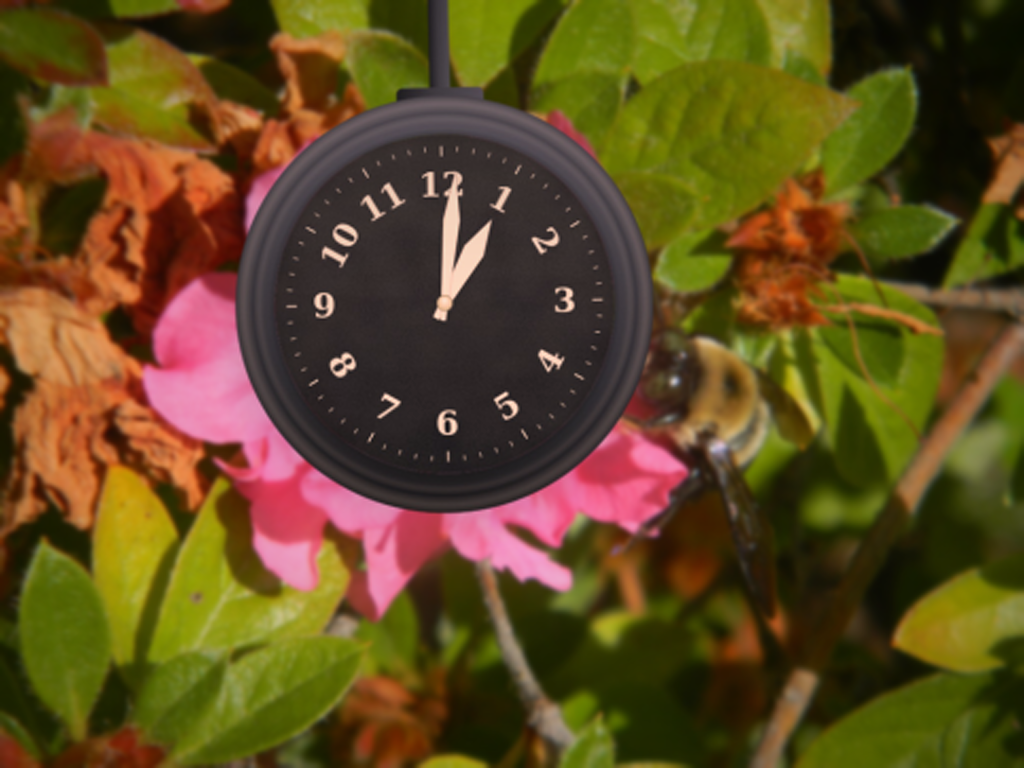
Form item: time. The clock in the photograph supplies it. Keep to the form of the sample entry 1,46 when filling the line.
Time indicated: 1,01
